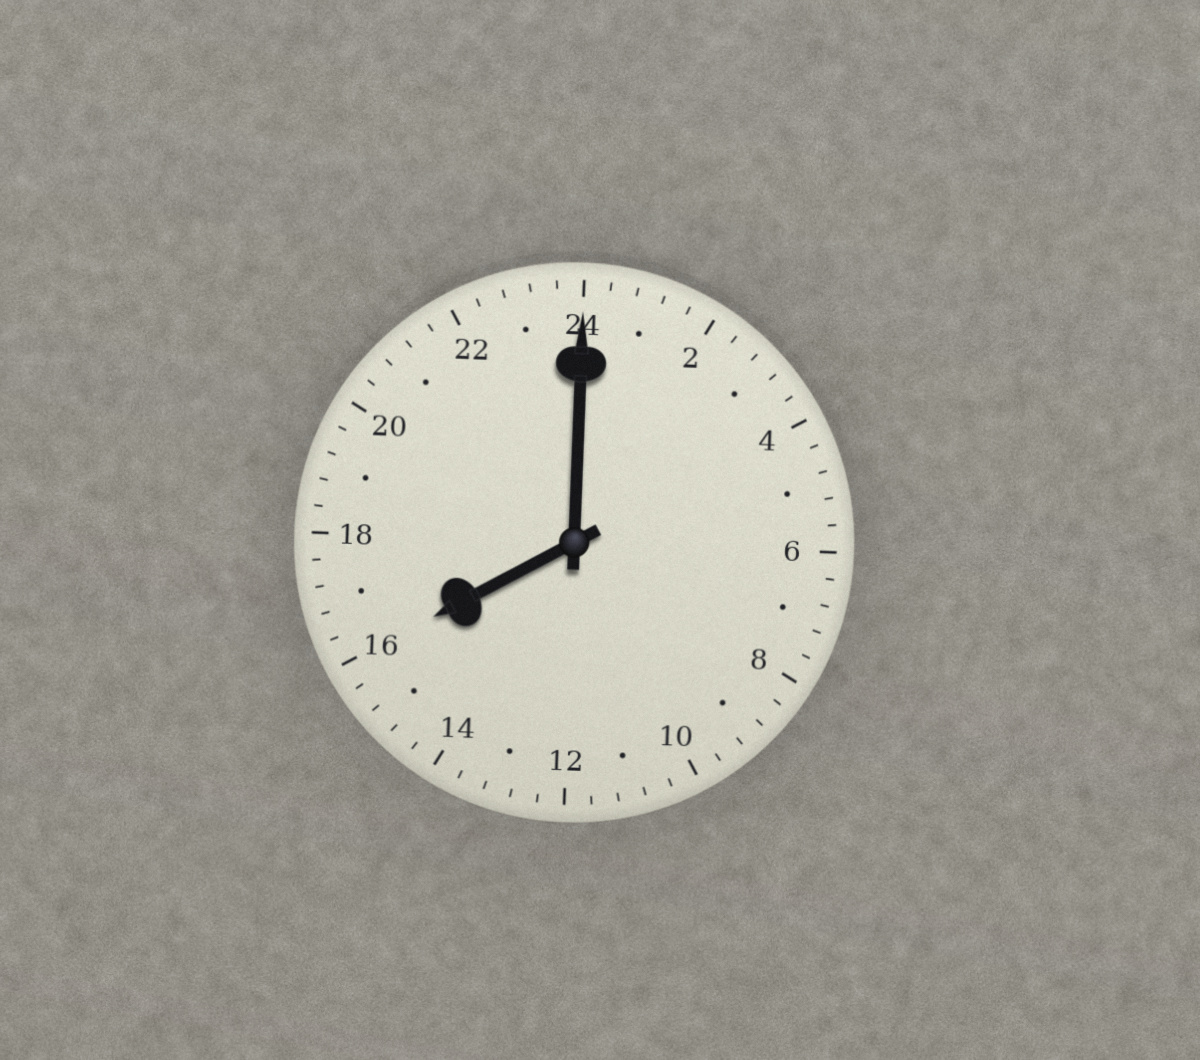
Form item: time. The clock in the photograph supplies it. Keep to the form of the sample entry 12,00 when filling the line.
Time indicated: 16,00
